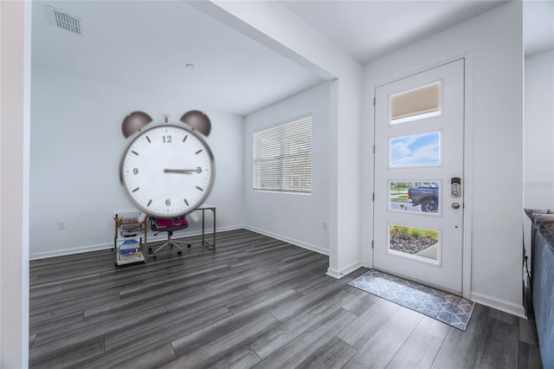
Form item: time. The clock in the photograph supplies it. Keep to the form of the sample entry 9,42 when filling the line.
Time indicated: 3,15
